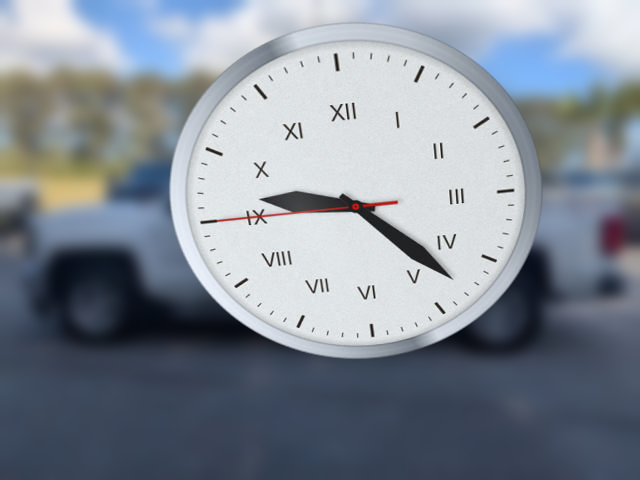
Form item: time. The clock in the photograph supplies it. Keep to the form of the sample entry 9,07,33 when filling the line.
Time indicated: 9,22,45
